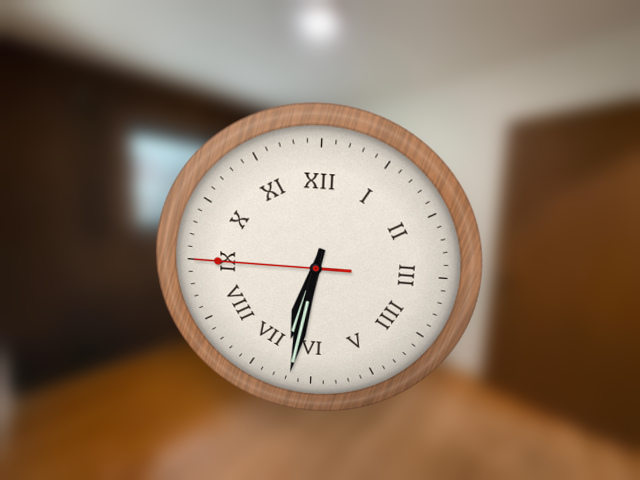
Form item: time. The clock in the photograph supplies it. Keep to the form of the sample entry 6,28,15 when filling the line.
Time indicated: 6,31,45
